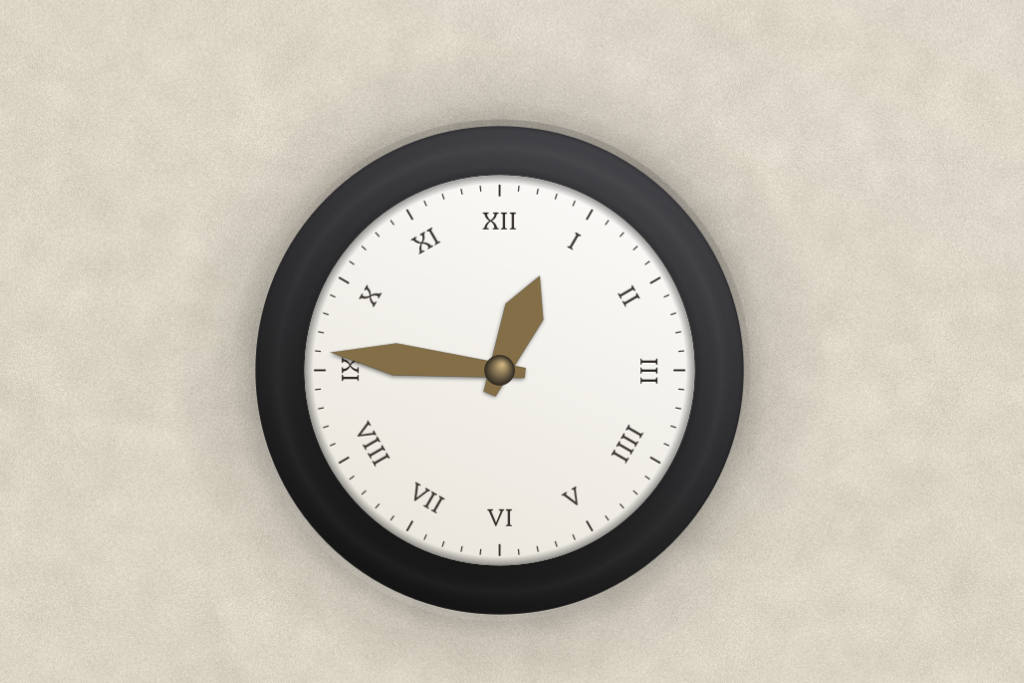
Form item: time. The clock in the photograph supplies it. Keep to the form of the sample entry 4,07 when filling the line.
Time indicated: 12,46
